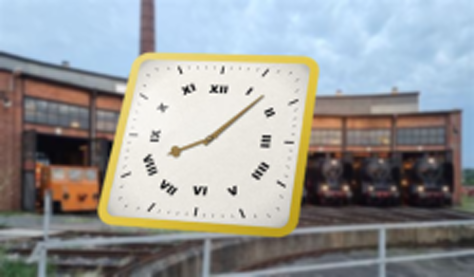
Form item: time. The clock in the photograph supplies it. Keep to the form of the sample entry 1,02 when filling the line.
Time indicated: 8,07
